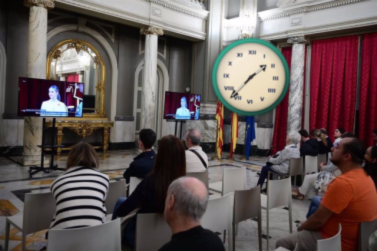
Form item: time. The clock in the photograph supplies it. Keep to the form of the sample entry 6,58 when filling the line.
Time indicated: 1,37
